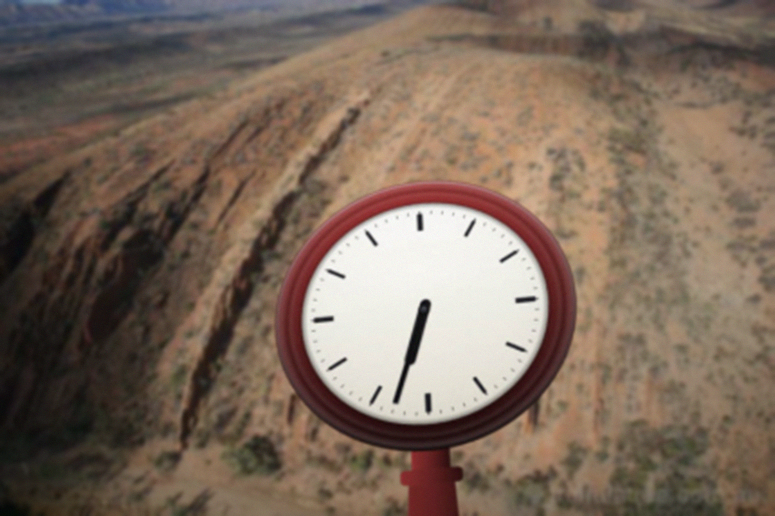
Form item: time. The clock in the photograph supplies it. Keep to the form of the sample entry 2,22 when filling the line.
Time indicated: 6,33
